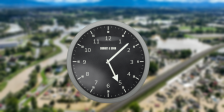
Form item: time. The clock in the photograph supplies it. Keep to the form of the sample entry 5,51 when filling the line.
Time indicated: 5,08
